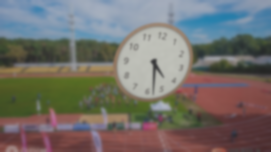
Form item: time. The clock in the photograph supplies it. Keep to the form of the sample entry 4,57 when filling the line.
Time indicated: 4,28
